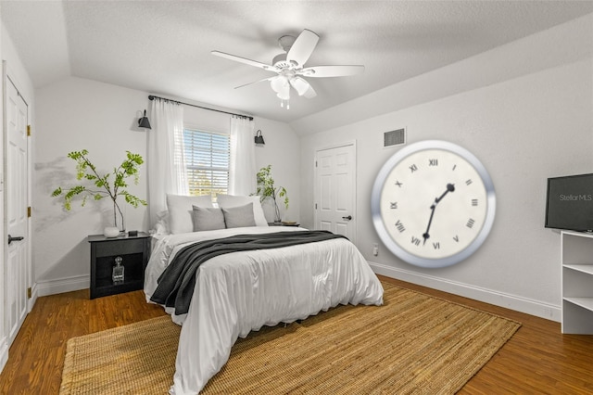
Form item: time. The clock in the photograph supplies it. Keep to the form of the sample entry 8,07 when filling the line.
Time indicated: 1,33
